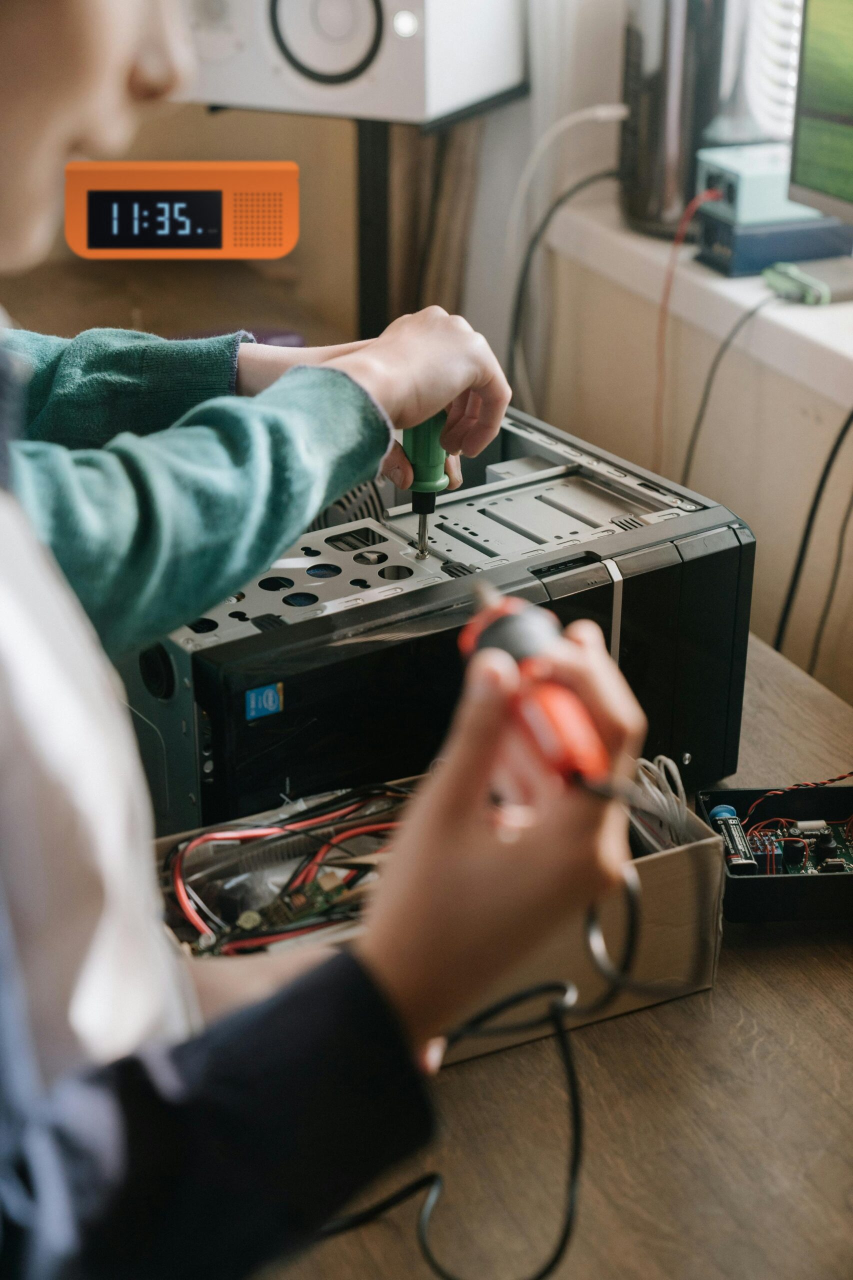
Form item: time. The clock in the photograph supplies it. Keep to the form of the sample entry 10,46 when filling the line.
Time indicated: 11,35
